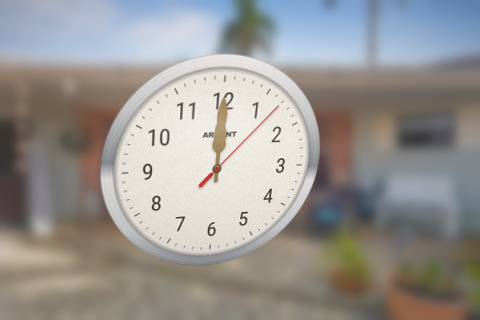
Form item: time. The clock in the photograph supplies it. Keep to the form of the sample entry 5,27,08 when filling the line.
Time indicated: 12,00,07
